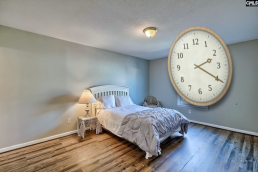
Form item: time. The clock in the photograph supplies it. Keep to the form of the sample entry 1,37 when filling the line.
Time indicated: 2,20
